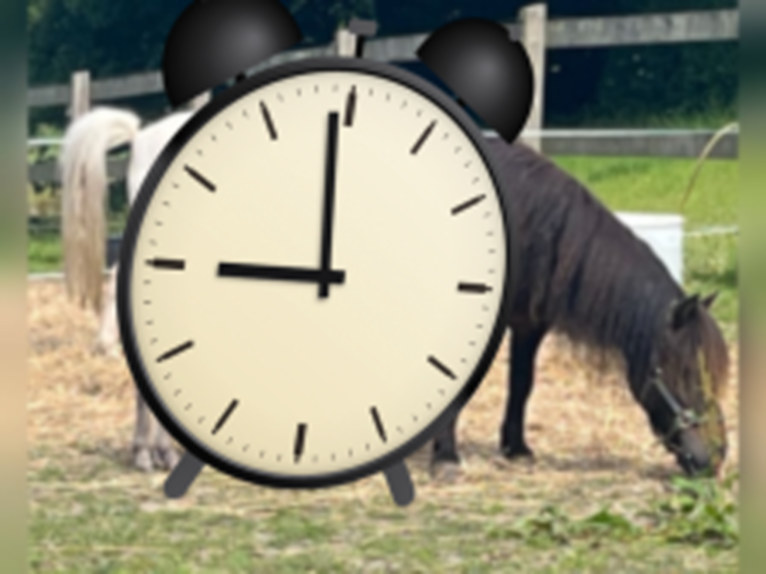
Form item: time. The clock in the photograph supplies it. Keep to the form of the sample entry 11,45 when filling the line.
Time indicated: 8,59
